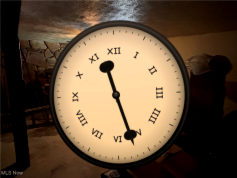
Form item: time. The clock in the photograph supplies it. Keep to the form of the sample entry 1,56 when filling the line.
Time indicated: 11,27
